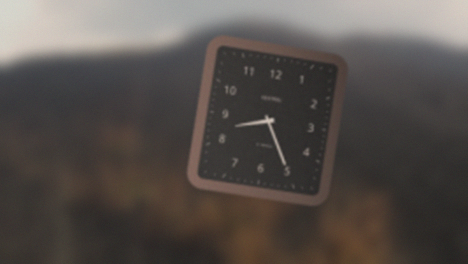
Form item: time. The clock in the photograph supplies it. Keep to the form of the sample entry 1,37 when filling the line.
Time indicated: 8,25
